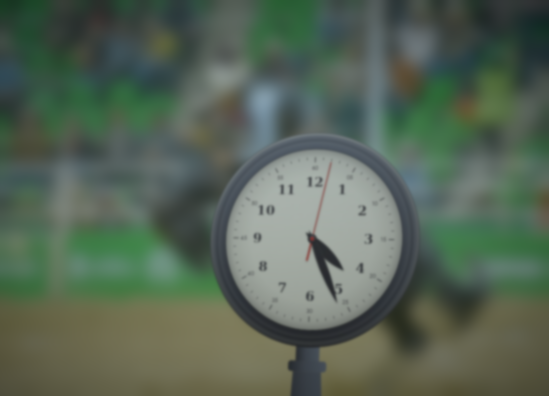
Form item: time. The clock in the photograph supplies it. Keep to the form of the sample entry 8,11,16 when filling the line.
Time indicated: 4,26,02
